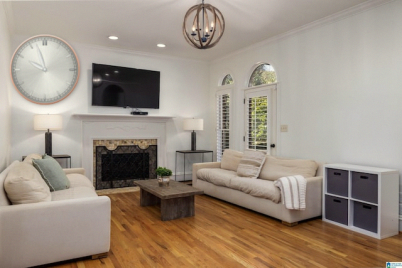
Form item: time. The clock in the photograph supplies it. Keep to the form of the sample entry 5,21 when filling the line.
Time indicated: 9,57
